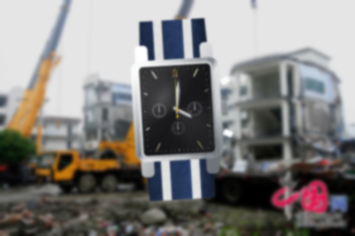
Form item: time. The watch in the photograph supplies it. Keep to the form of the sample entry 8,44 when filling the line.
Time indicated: 4,01
